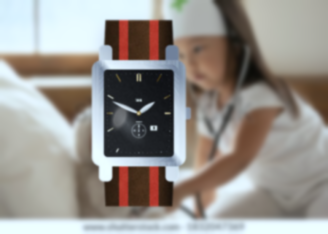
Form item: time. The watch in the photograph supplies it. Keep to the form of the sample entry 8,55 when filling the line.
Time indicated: 1,49
